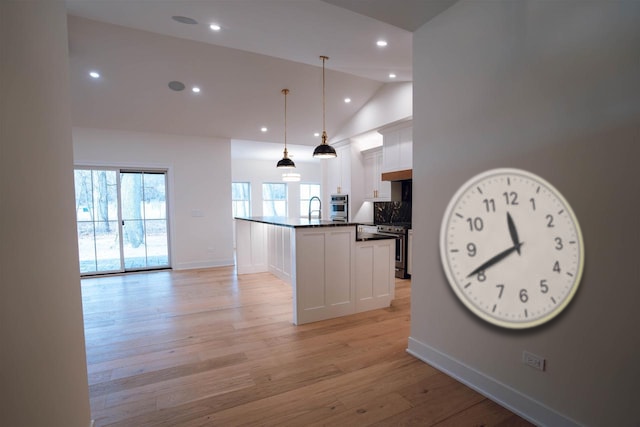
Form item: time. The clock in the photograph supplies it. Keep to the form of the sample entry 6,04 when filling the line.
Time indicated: 11,41
